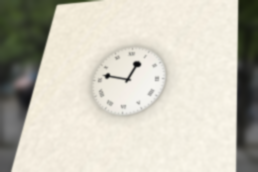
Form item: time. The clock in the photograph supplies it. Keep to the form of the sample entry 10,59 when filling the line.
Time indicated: 12,47
